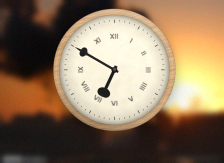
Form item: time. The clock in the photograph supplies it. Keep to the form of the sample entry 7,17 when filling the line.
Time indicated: 6,50
